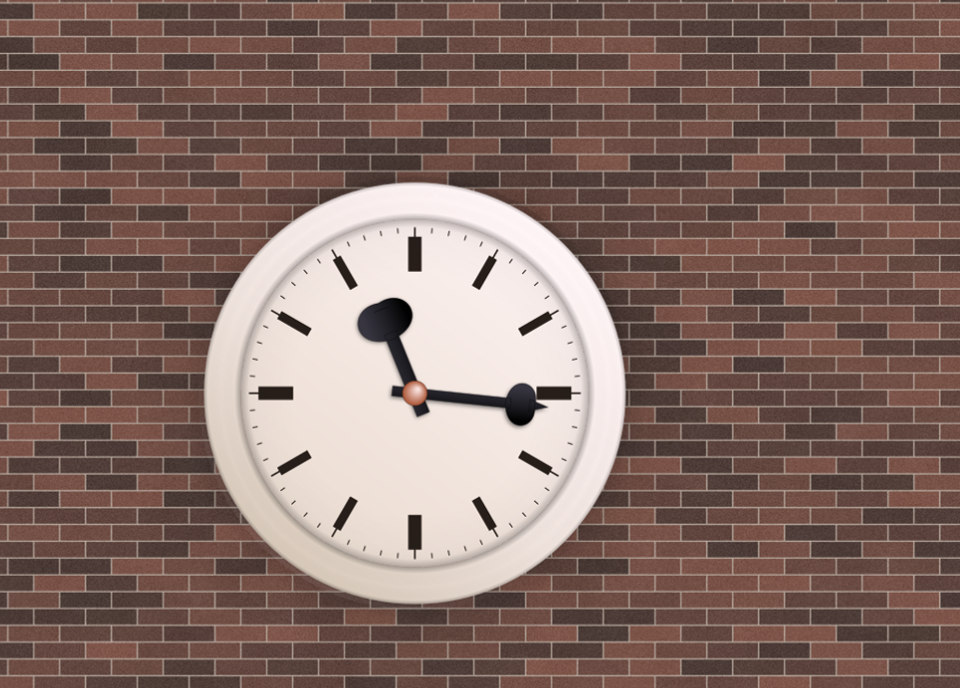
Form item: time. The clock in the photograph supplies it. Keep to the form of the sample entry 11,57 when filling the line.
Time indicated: 11,16
